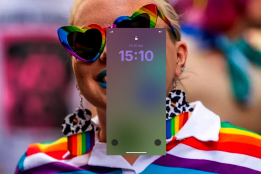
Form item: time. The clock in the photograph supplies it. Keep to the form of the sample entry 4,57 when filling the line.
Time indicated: 15,10
